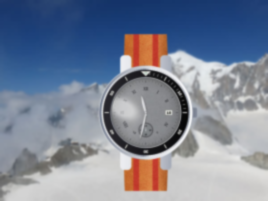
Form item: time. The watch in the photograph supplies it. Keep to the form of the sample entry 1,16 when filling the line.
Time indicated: 11,32
